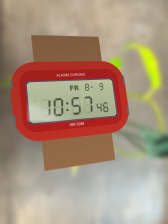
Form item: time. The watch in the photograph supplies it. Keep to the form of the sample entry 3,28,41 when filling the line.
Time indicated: 10,57,46
